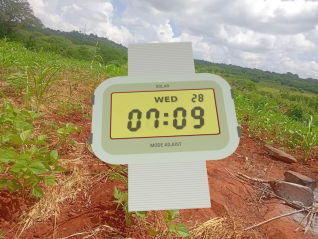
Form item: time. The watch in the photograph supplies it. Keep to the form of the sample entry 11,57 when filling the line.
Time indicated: 7,09
